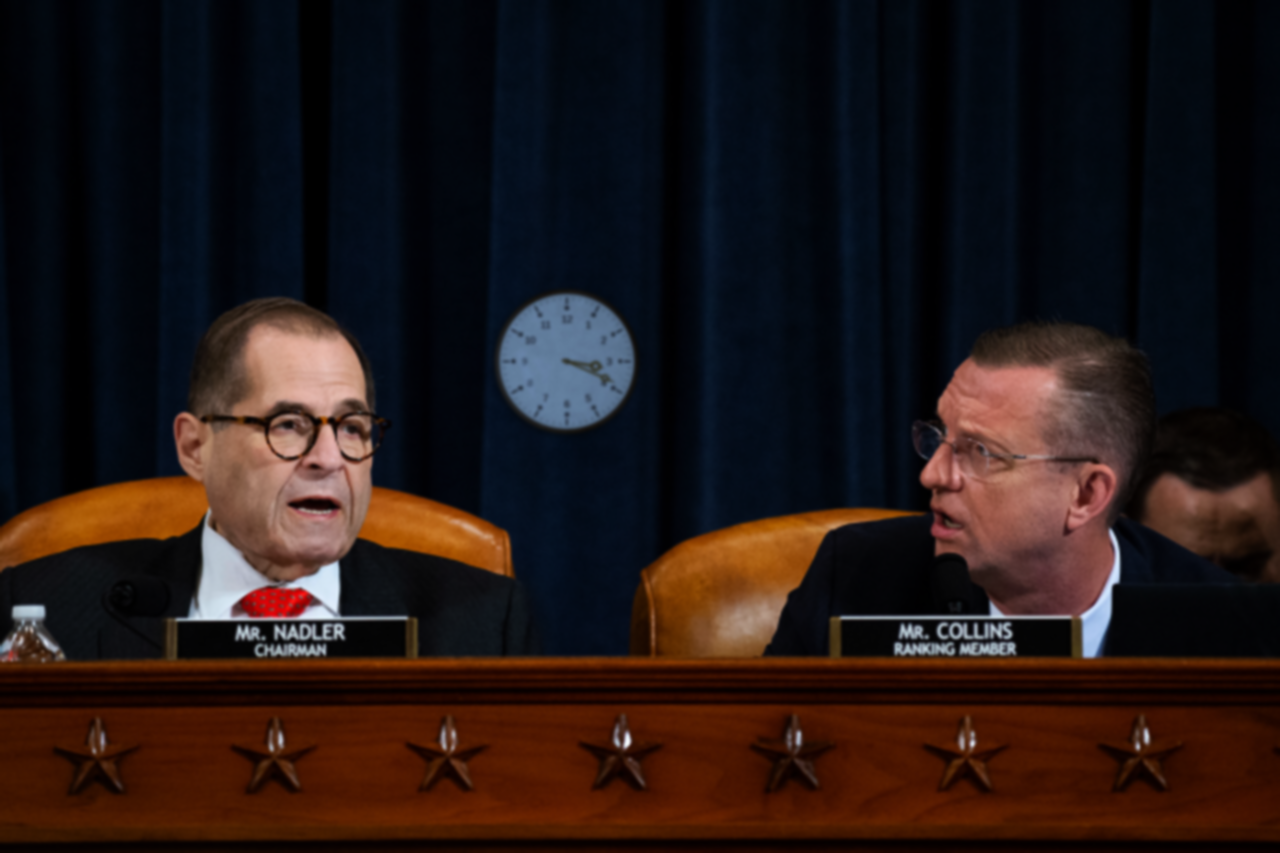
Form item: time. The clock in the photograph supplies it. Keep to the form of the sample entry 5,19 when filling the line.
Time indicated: 3,19
